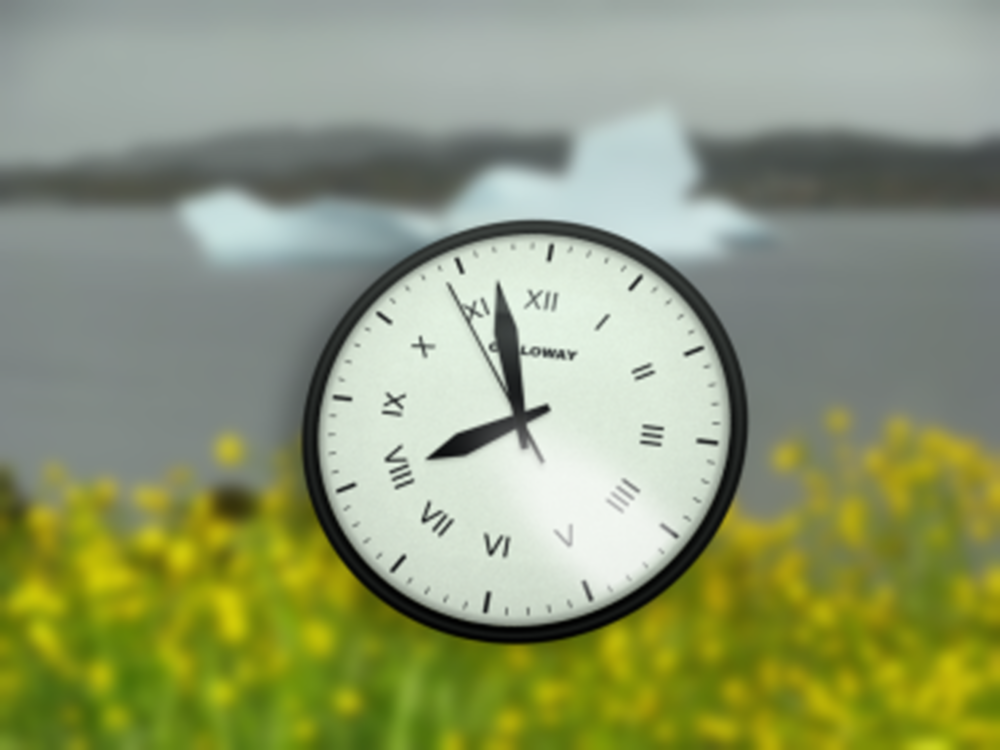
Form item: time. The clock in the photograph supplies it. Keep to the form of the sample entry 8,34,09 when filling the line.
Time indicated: 7,56,54
